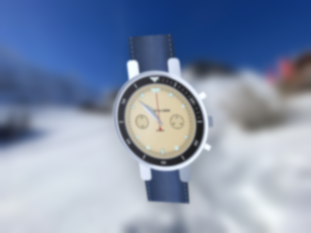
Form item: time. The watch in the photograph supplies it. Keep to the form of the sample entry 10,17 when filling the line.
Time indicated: 10,53
